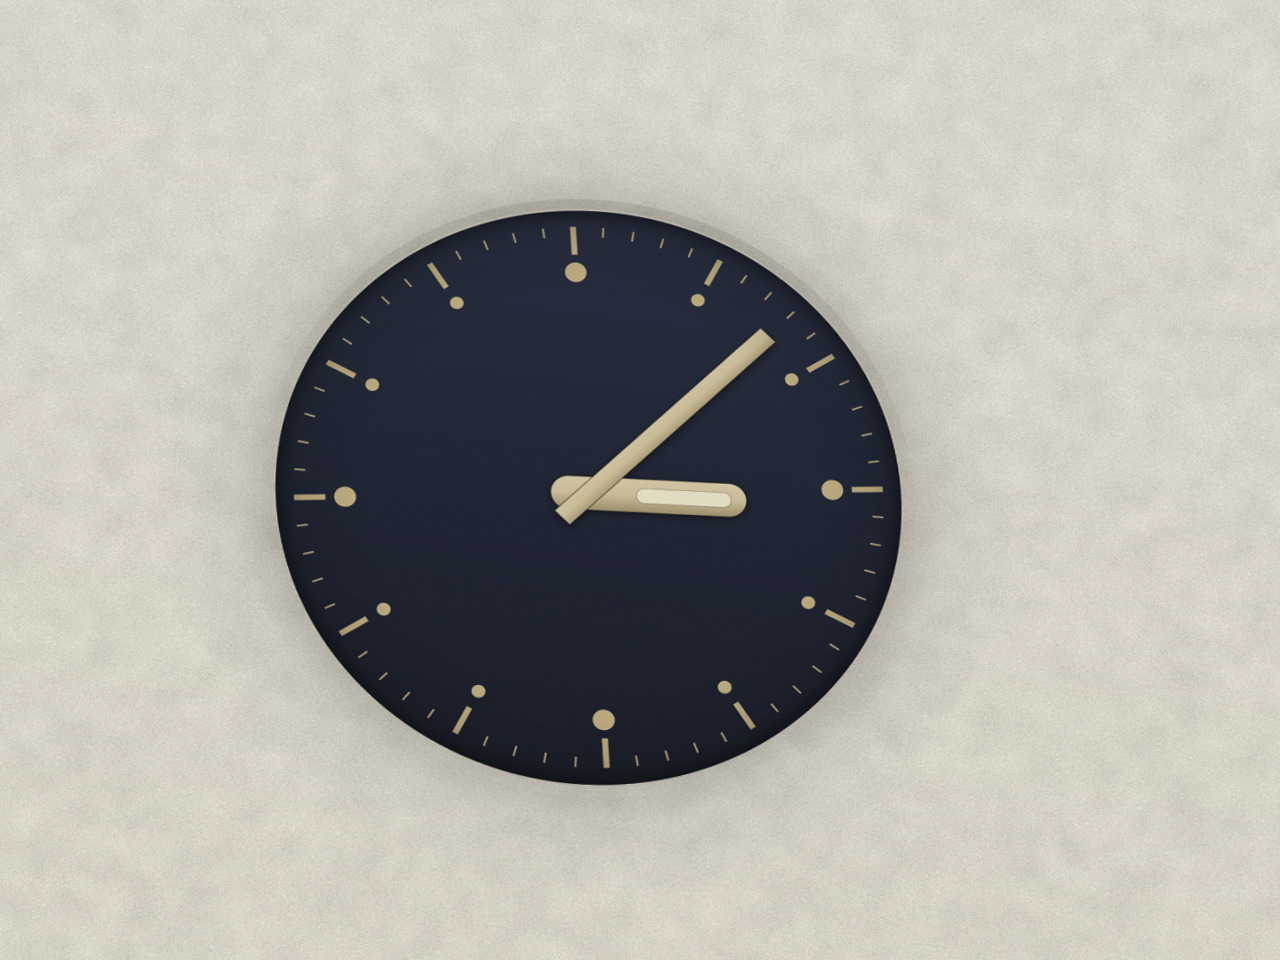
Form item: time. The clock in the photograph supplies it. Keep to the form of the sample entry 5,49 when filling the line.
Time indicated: 3,08
